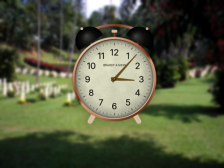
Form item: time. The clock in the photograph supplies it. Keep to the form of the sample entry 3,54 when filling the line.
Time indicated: 3,07
